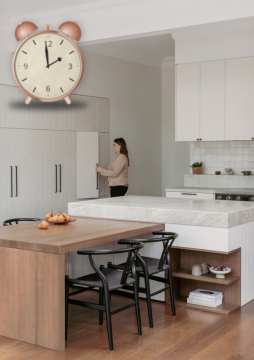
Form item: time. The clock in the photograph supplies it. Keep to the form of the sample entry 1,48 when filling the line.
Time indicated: 1,59
